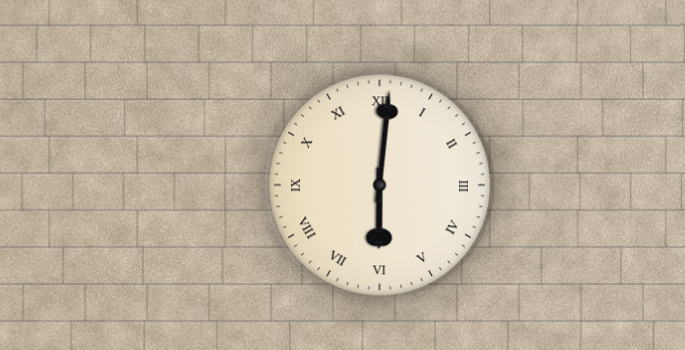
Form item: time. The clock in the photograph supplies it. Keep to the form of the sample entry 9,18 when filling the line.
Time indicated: 6,01
